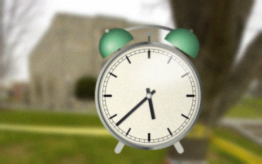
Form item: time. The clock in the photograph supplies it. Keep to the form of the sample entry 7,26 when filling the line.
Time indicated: 5,38
